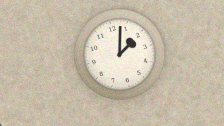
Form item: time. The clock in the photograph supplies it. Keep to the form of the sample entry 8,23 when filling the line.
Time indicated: 2,03
